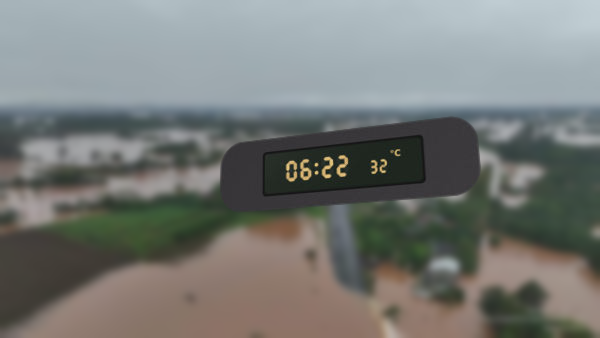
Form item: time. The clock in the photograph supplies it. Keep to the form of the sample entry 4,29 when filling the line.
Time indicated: 6,22
